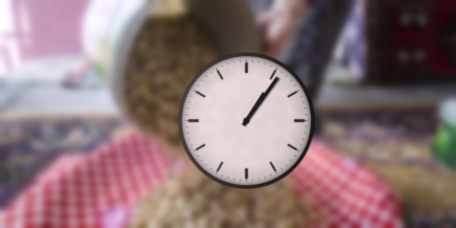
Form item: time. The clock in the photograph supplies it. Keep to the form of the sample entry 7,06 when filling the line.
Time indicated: 1,06
